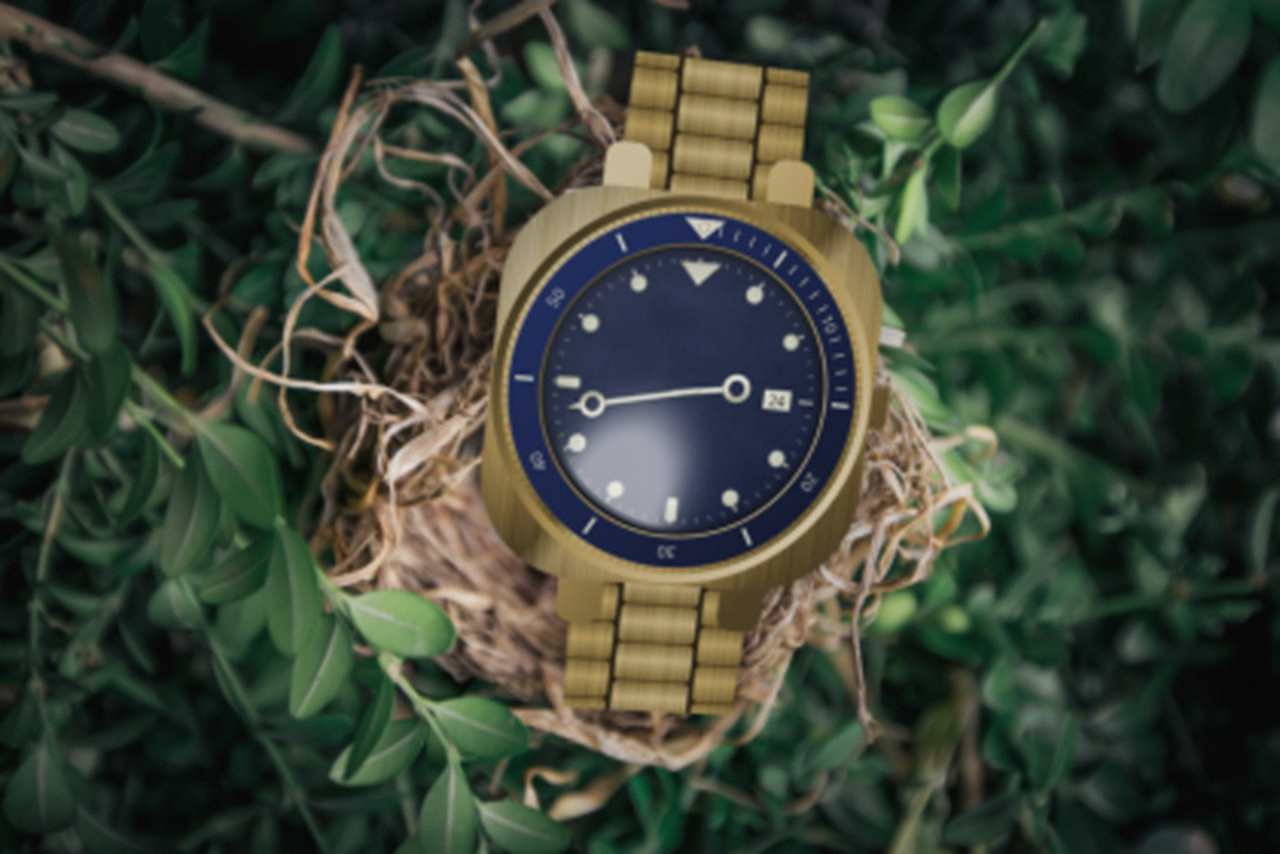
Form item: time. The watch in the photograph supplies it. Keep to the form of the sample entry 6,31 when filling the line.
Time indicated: 2,43
